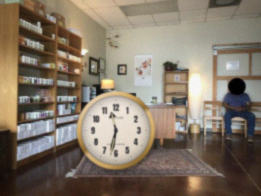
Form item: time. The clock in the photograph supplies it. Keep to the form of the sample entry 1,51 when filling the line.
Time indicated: 11,32
